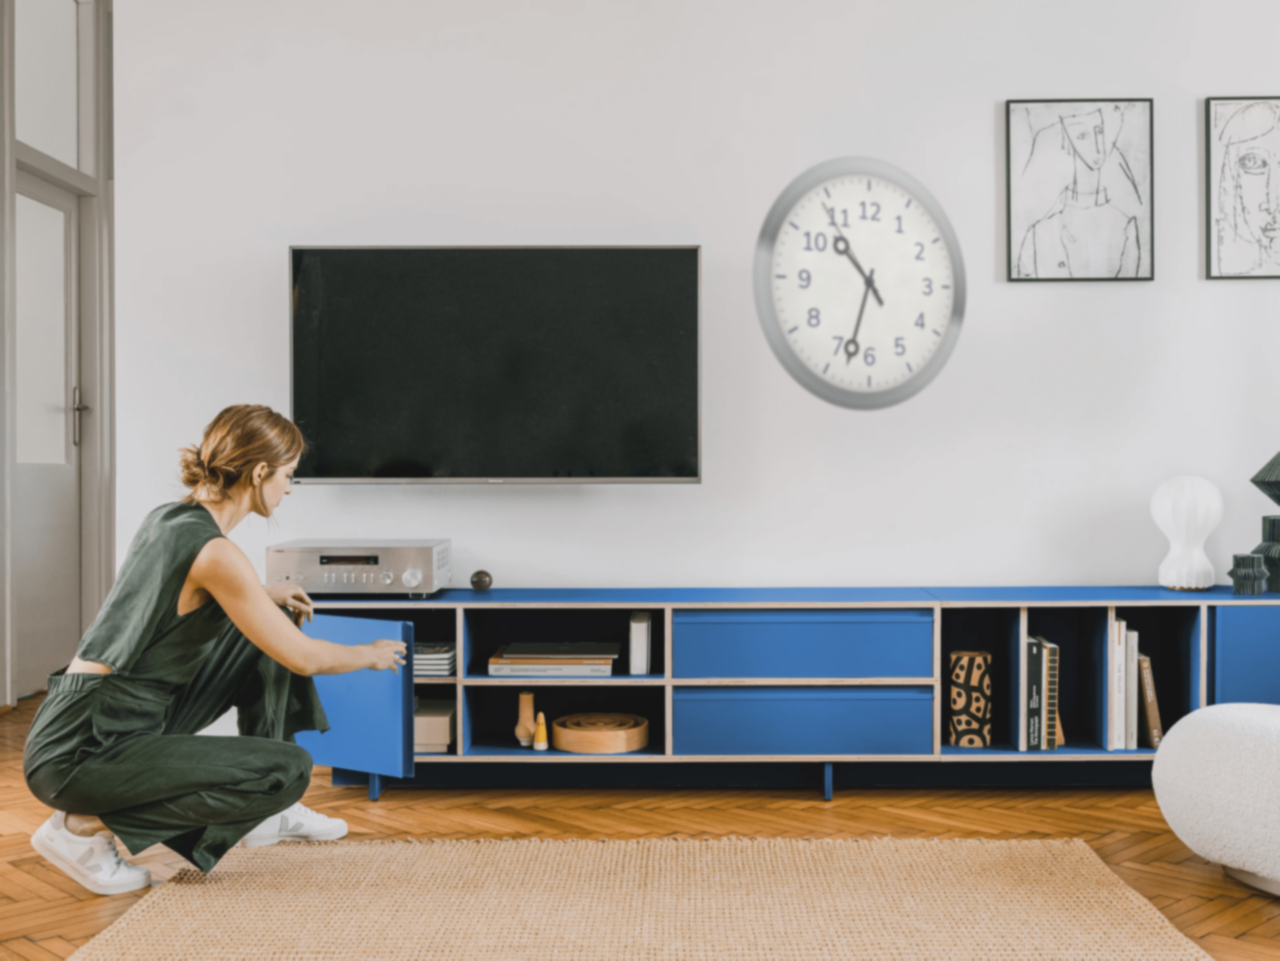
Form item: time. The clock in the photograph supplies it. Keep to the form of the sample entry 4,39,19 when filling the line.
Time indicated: 10,32,54
